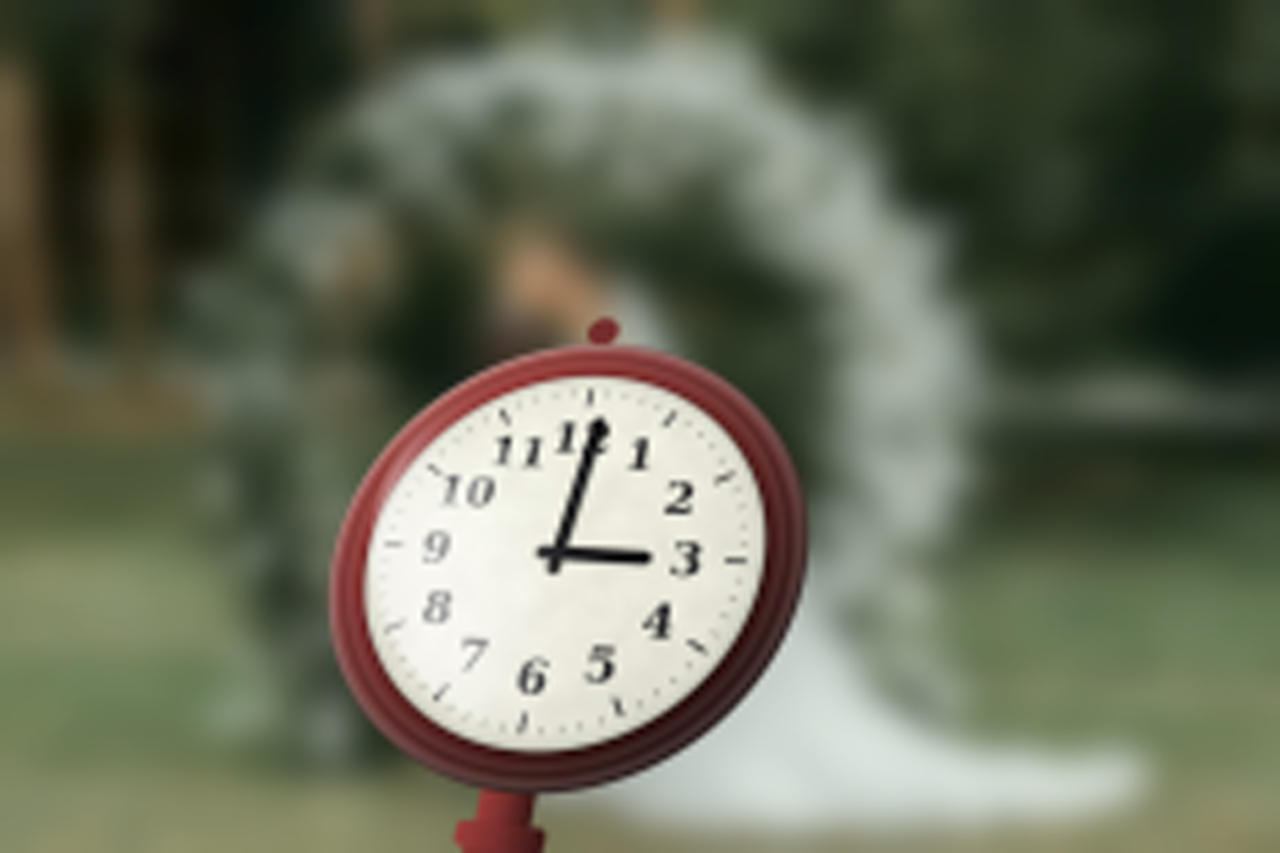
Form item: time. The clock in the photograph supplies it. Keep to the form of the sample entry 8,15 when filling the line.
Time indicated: 3,01
